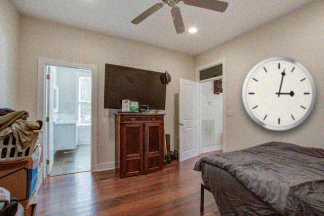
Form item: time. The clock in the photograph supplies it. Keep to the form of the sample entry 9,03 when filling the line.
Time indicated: 3,02
